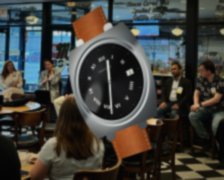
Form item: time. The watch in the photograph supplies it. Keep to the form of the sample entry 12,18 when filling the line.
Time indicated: 12,33
